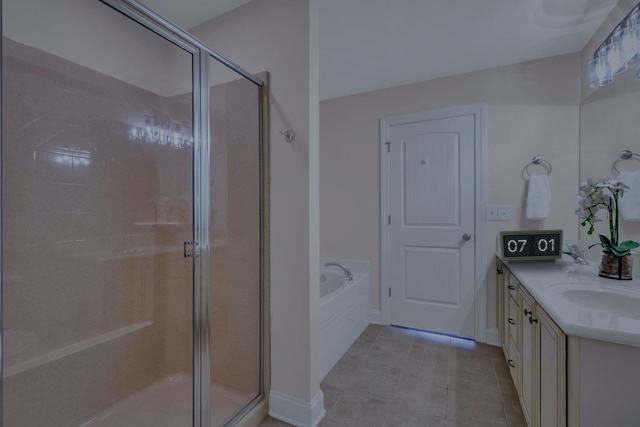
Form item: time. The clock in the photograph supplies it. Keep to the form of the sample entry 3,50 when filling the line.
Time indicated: 7,01
